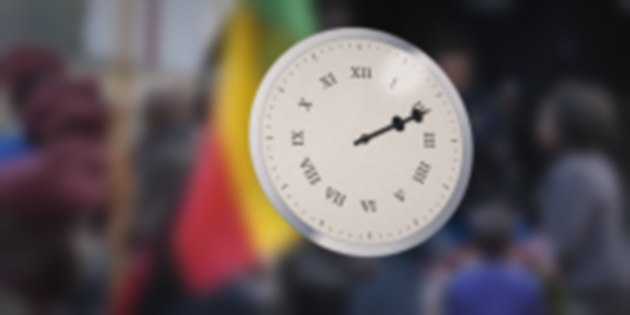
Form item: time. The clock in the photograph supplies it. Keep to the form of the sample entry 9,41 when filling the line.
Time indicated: 2,11
